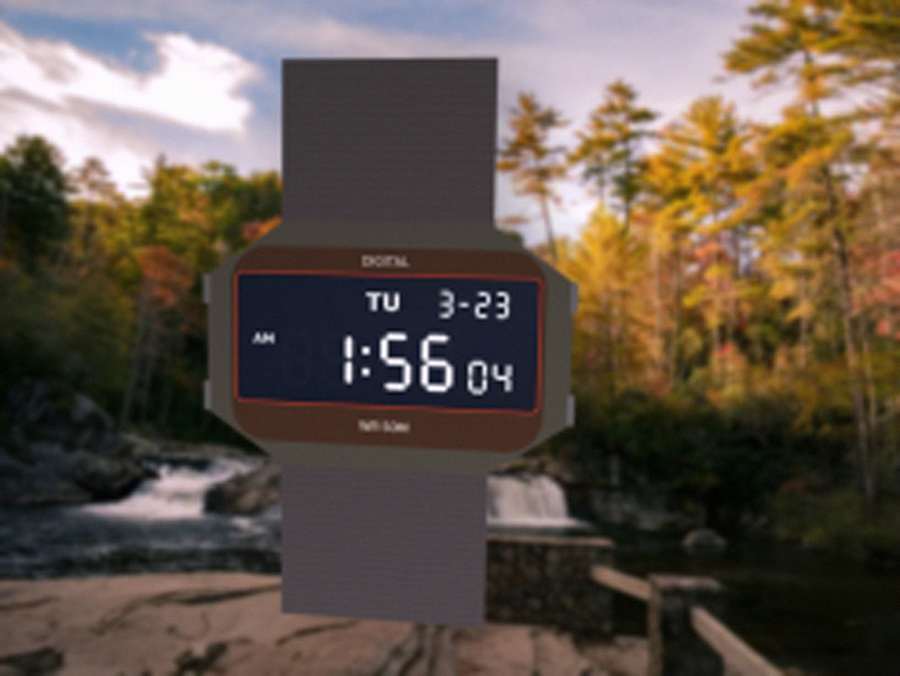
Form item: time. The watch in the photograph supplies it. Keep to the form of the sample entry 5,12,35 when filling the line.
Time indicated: 1,56,04
